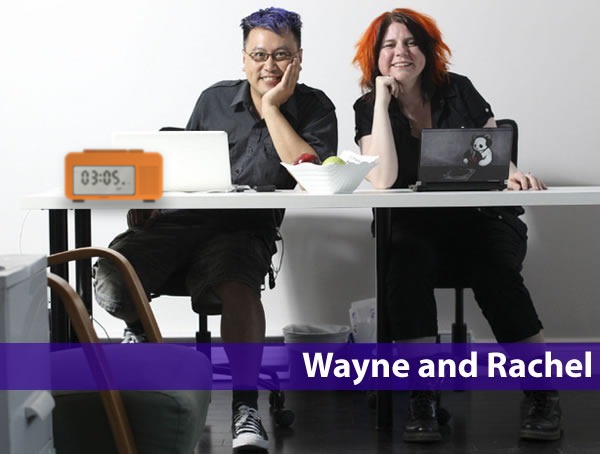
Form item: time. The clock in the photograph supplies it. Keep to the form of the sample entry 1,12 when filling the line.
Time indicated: 3,05
